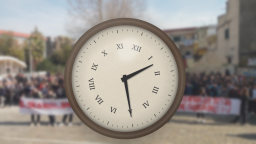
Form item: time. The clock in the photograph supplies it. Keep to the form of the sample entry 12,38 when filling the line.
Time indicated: 1,25
